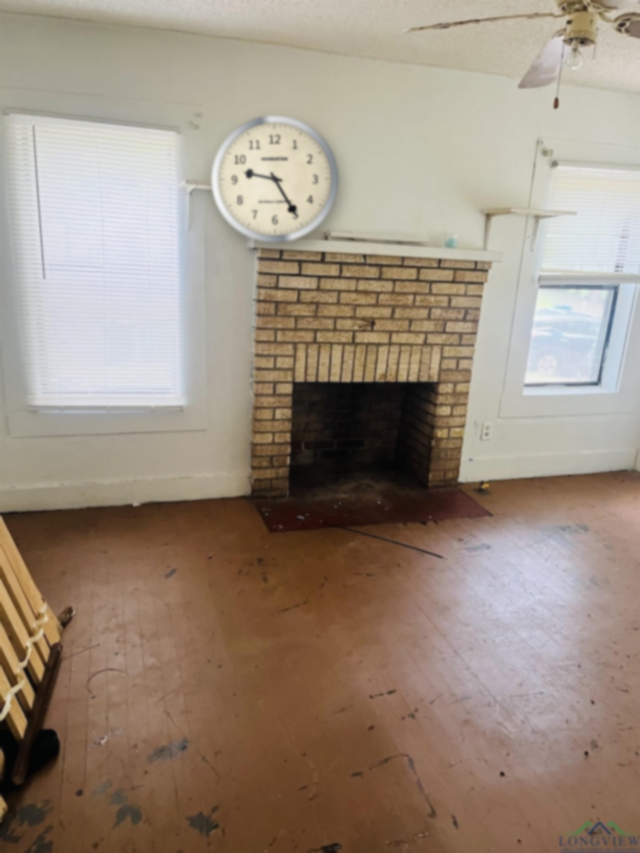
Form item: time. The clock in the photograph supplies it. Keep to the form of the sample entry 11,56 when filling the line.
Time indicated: 9,25
